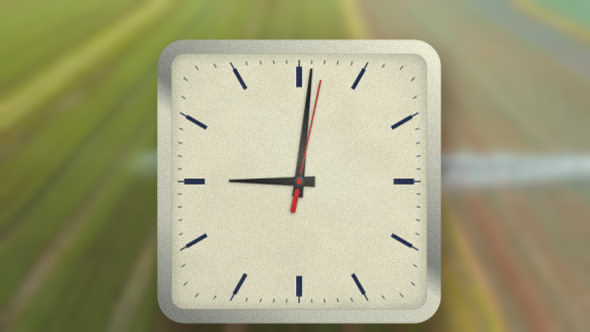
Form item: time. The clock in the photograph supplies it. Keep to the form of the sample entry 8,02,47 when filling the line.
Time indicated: 9,01,02
